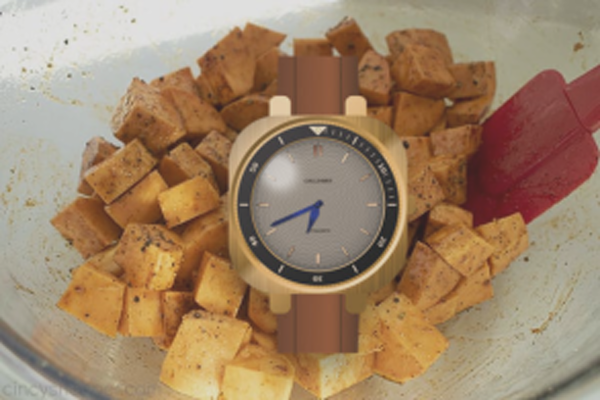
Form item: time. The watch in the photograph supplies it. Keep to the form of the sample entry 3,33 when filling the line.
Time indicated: 6,41
